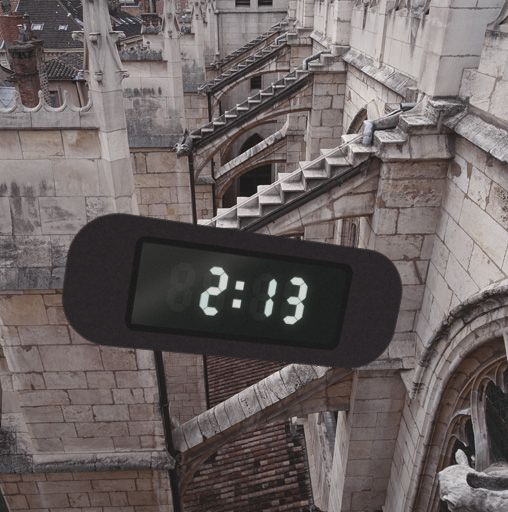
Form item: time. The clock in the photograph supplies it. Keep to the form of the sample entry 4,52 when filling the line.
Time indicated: 2,13
